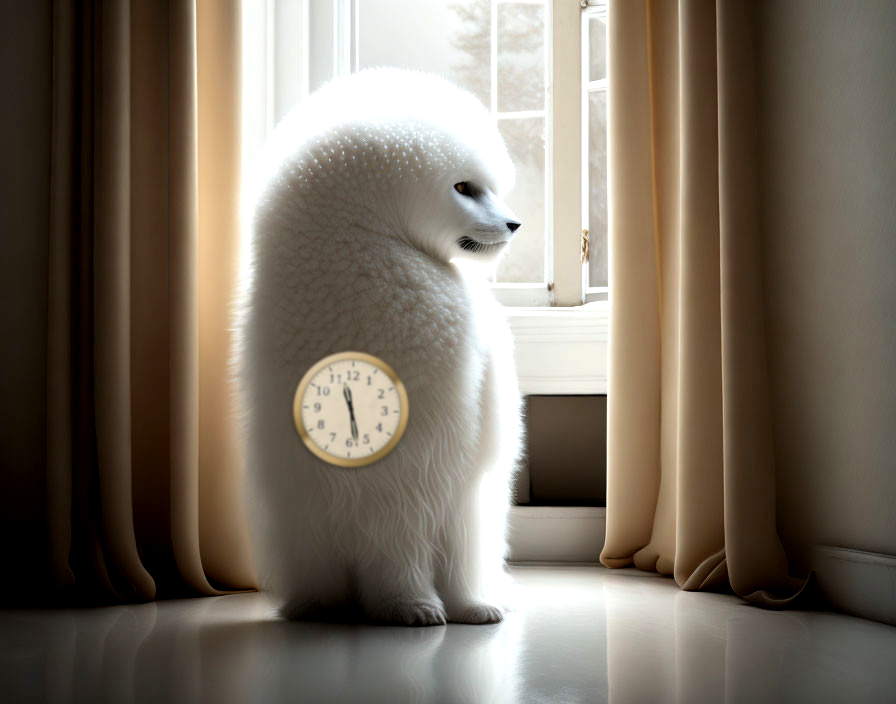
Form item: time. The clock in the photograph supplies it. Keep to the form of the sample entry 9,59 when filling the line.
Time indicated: 11,28
